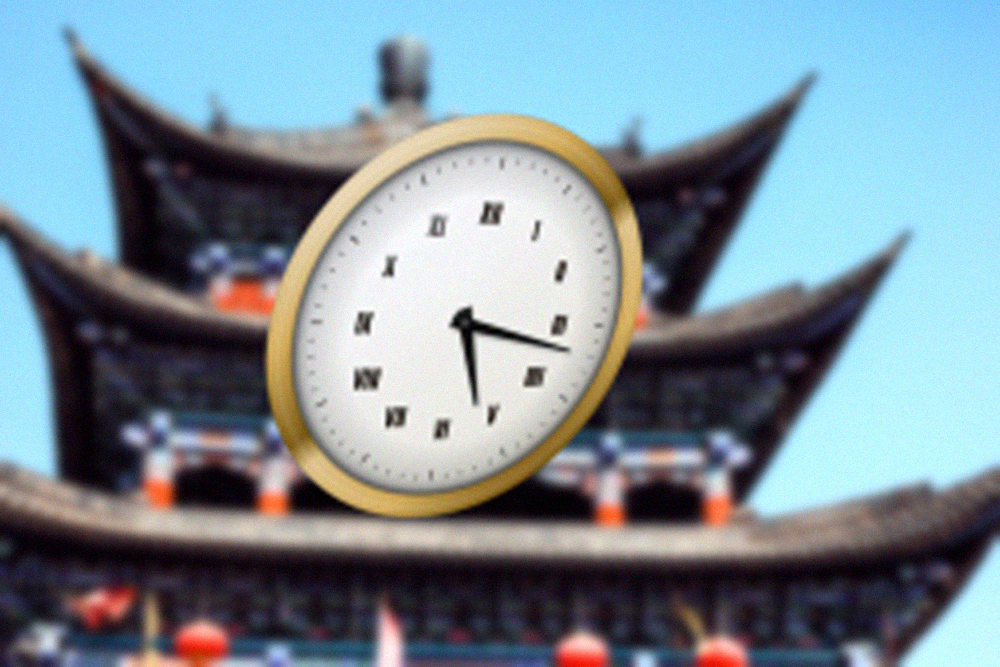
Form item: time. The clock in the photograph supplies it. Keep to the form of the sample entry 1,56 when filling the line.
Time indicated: 5,17
